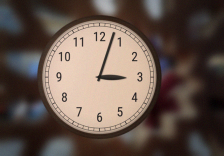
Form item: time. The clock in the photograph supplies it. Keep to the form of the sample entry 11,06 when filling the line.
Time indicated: 3,03
